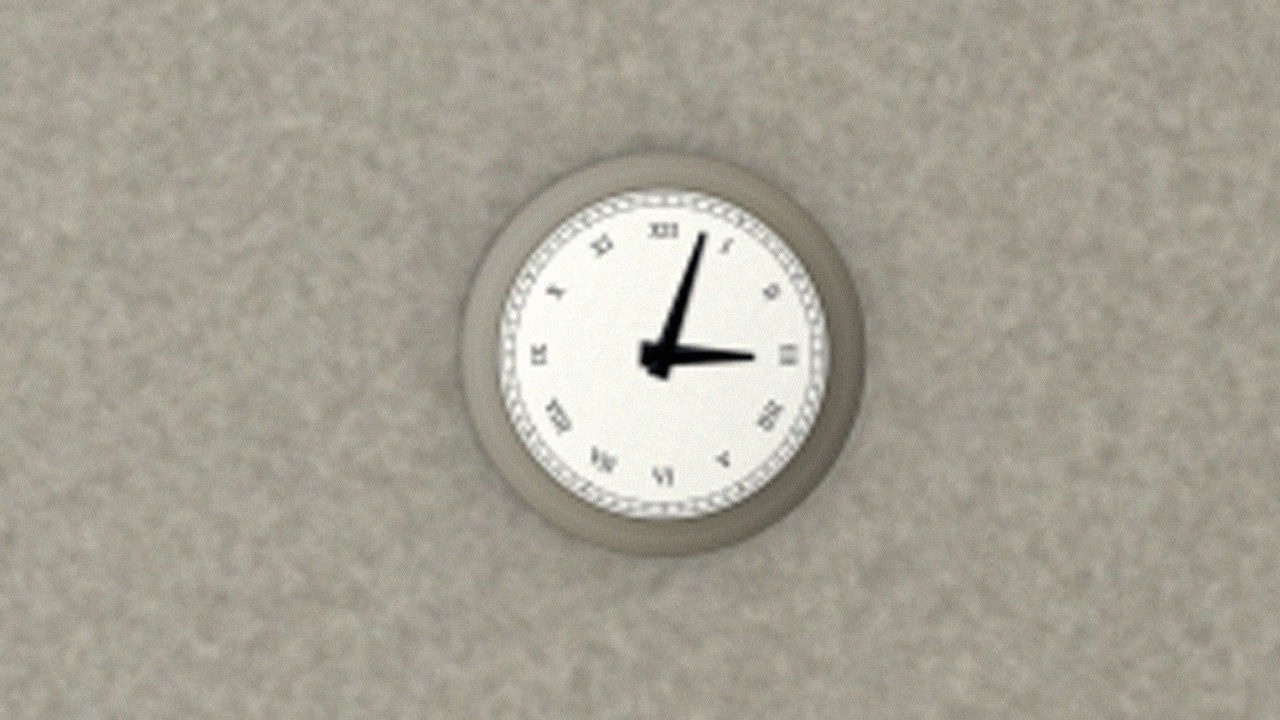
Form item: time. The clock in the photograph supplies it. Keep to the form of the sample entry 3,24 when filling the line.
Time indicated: 3,03
